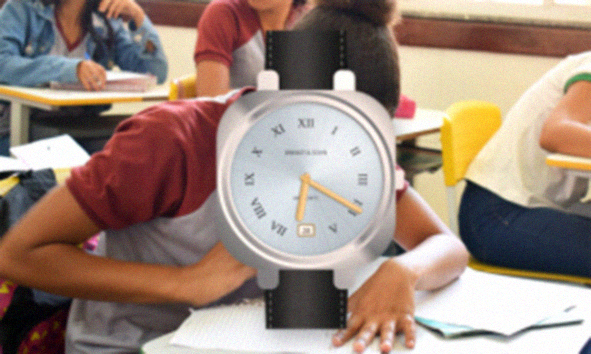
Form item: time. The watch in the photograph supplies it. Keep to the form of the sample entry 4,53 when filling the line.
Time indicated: 6,20
